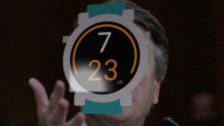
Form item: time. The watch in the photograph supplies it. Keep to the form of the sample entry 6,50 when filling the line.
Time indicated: 7,23
